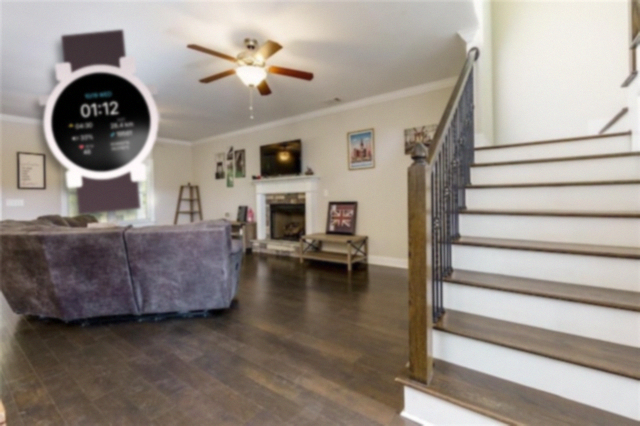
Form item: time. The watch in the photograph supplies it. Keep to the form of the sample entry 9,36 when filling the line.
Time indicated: 1,12
